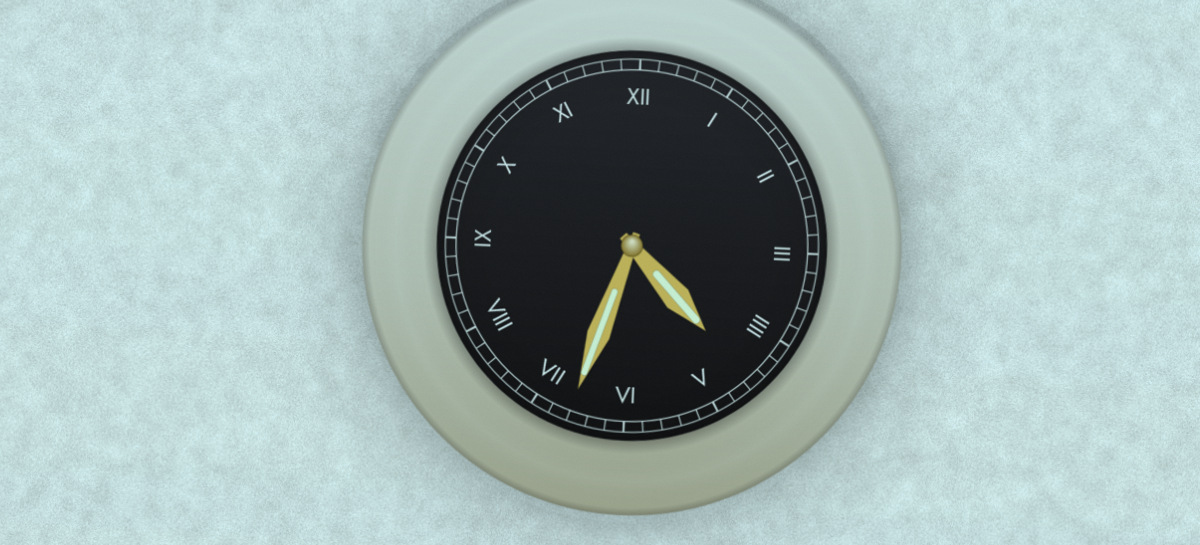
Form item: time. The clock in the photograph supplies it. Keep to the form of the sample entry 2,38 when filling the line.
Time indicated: 4,33
